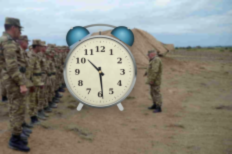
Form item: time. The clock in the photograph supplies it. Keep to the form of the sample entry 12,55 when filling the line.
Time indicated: 10,29
